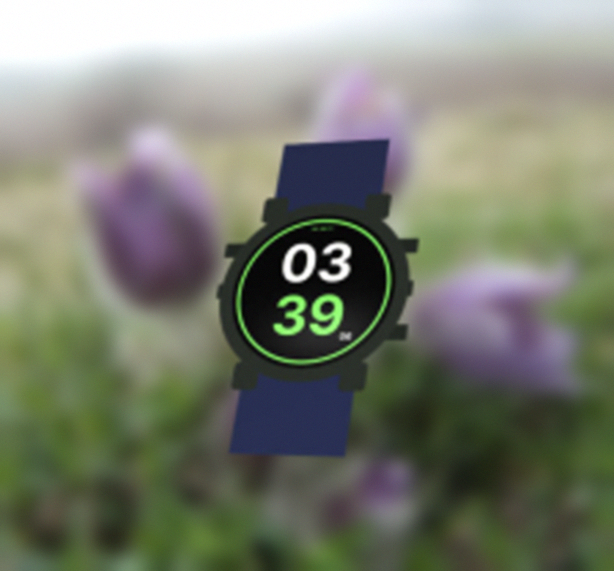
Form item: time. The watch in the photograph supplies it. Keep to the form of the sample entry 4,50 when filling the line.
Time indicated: 3,39
